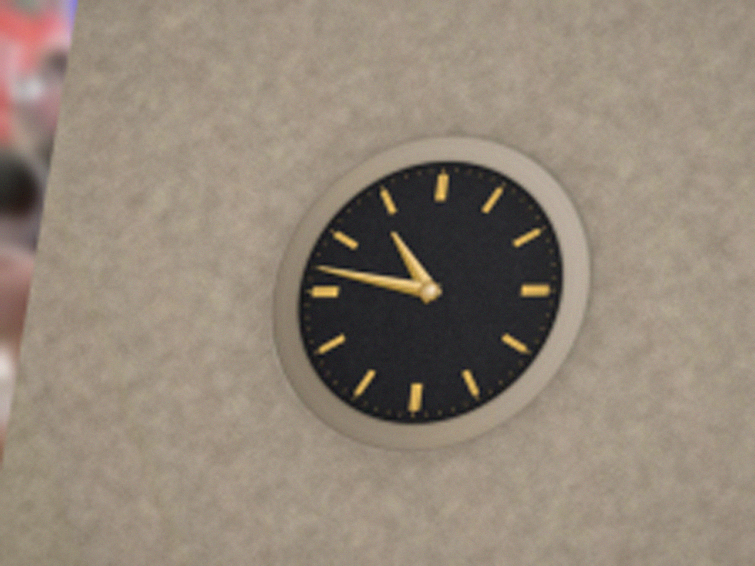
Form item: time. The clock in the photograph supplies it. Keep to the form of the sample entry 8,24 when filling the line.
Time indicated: 10,47
